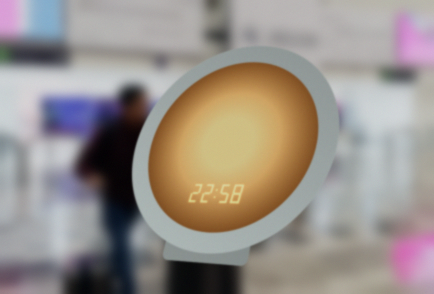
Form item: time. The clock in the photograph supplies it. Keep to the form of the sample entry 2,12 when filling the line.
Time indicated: 22,58
